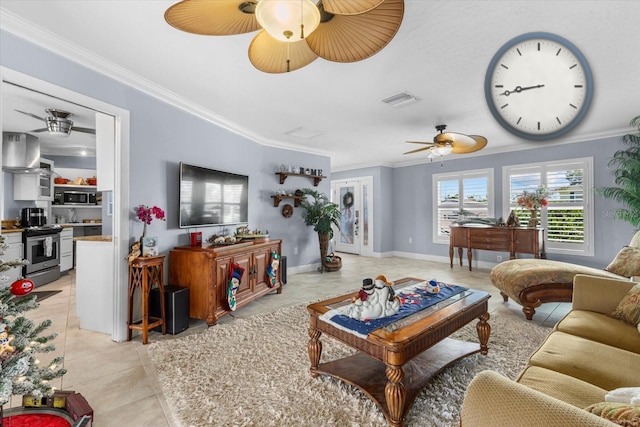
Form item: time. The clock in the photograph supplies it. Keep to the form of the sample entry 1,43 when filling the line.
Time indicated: 8,43
